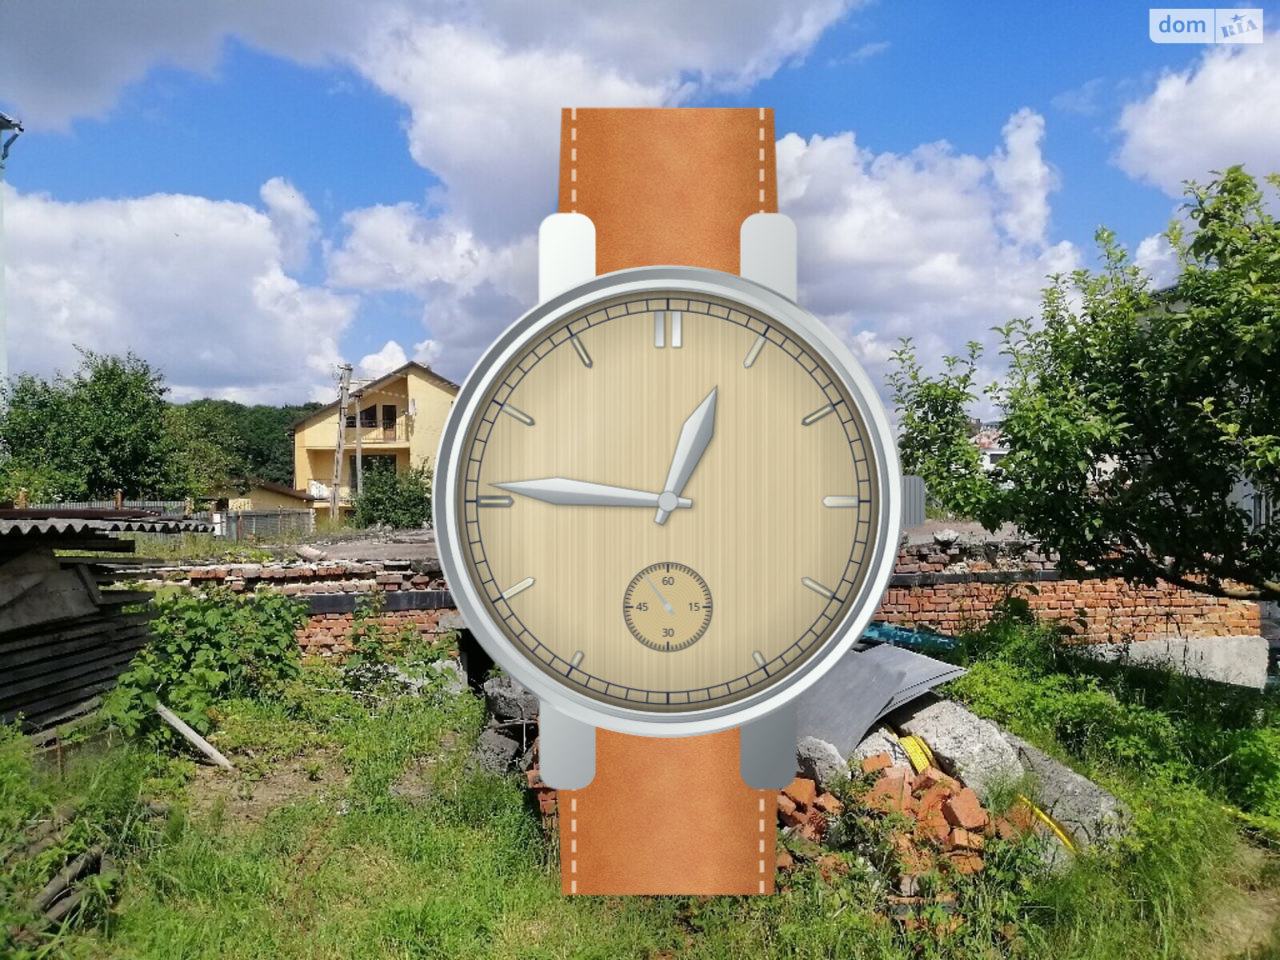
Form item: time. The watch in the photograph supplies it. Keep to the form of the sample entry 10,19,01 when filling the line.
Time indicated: 12,45,54
